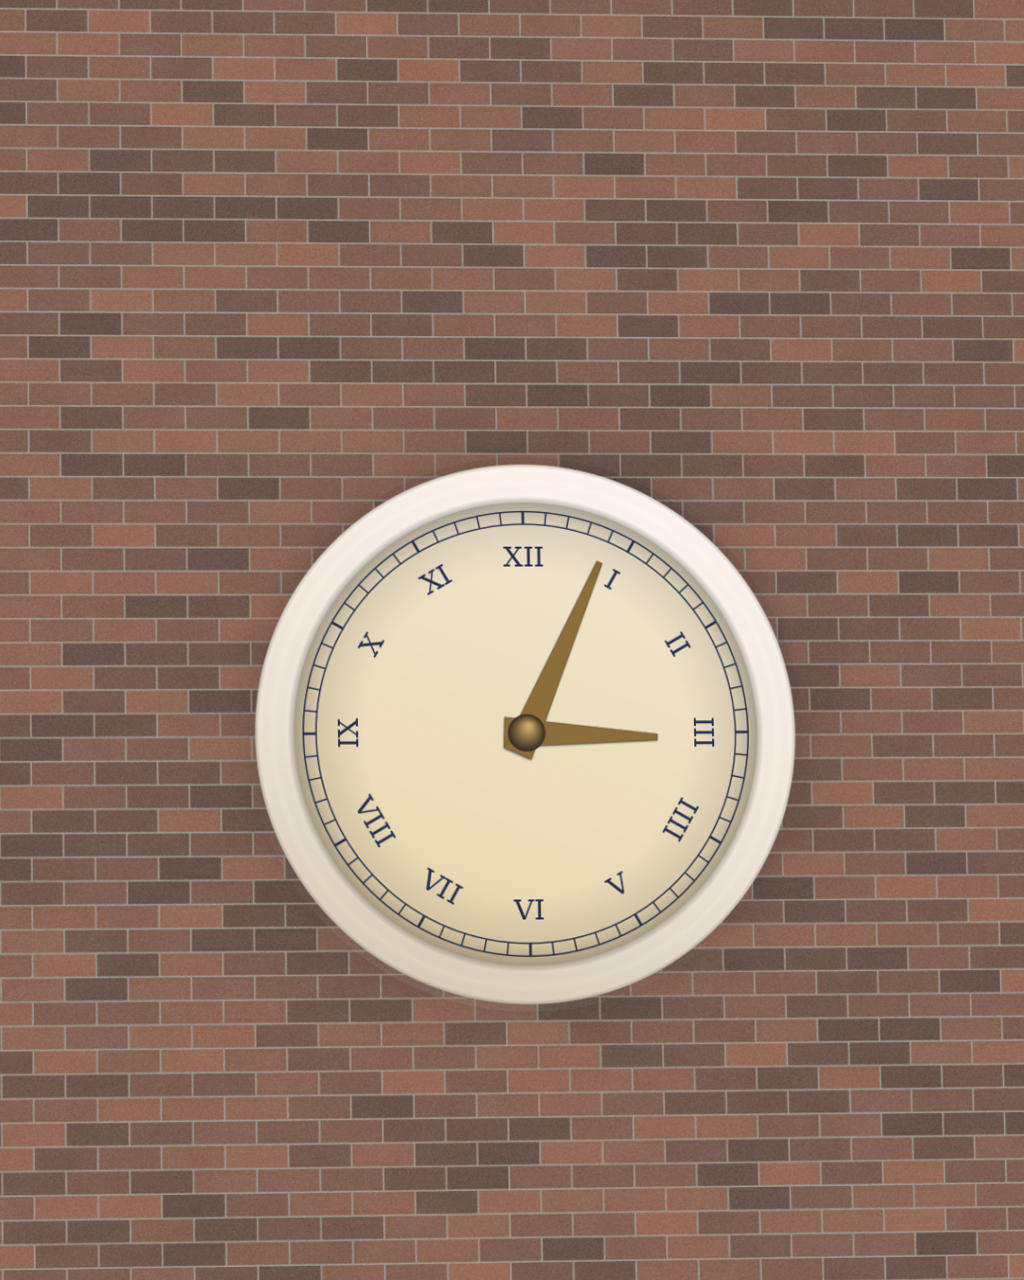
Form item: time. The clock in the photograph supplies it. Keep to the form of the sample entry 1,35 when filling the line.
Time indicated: 3,04
